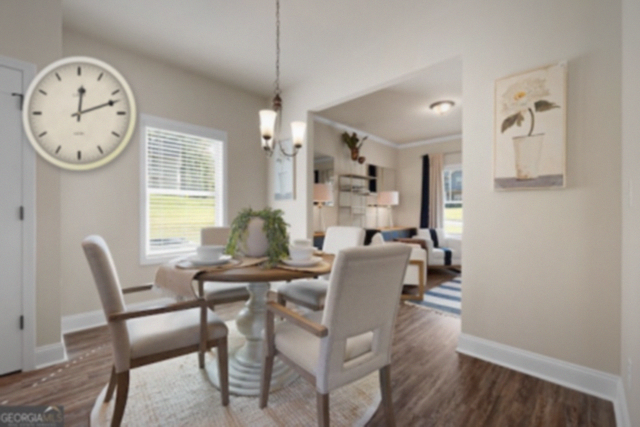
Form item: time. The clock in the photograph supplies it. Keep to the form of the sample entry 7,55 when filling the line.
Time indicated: 12,12
